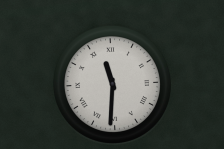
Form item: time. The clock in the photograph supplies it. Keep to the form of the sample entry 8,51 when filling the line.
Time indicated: 11,31
